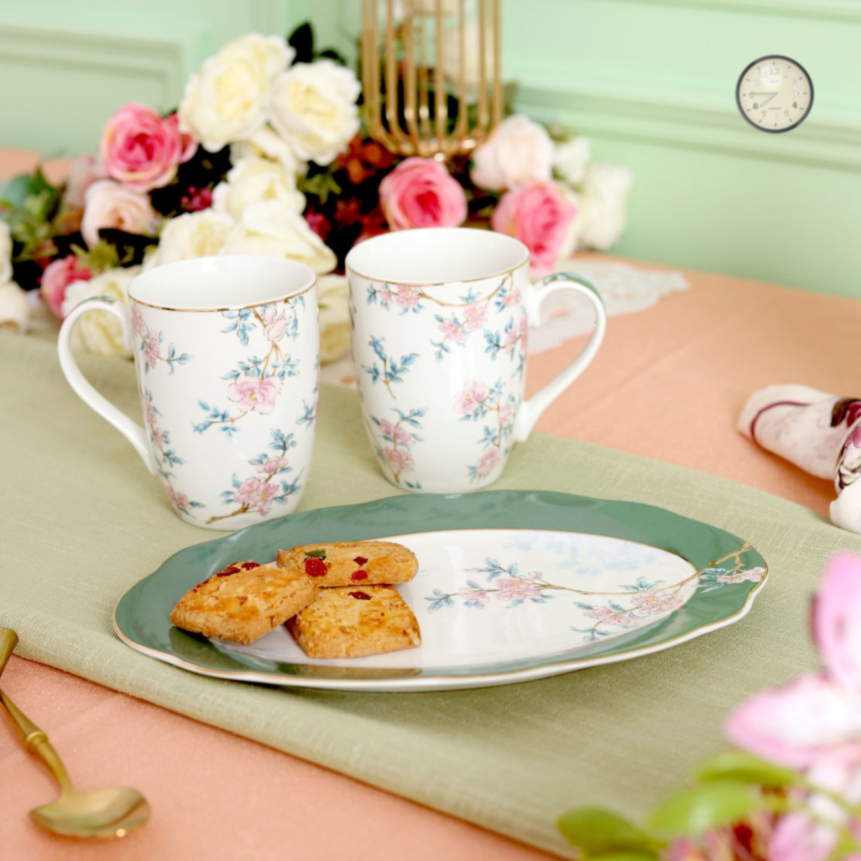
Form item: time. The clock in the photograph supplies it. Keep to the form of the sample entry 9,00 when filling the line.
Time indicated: 7,45
